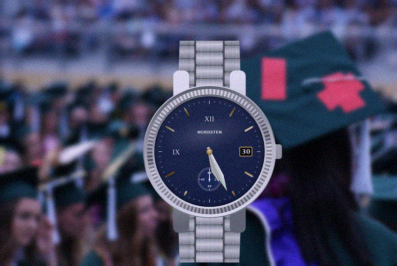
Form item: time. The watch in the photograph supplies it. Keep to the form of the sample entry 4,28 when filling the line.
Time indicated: 5,26
